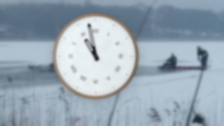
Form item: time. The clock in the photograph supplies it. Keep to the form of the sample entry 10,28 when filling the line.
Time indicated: 10,58
